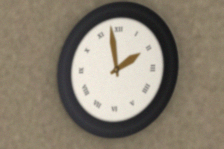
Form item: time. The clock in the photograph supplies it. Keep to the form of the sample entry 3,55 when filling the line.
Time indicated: 1,58
